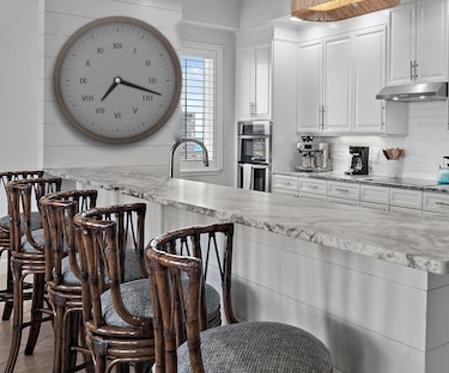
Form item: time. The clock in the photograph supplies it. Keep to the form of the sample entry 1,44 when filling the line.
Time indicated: 7,18
